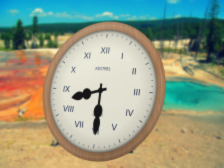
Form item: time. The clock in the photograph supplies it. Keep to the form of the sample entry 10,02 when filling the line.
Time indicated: 8,30
